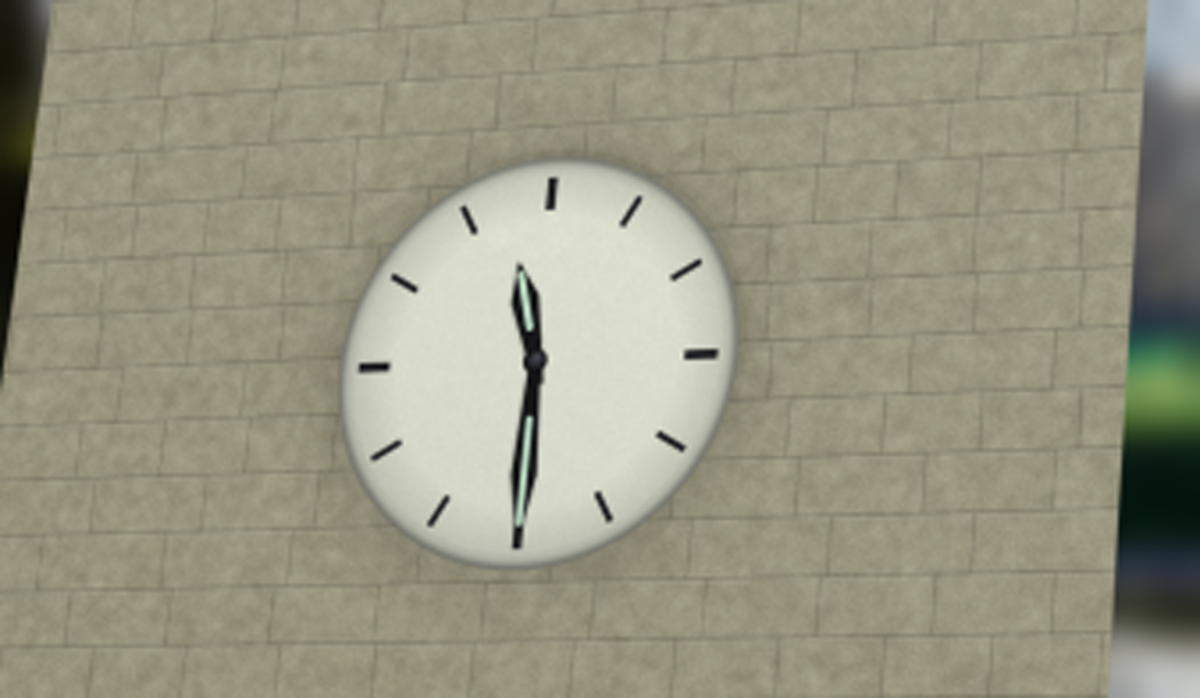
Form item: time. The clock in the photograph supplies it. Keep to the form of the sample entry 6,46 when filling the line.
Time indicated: 11,30
